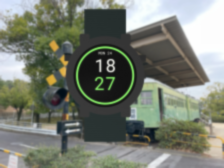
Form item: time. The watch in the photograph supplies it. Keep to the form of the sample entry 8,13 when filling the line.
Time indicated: 18,27
